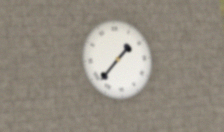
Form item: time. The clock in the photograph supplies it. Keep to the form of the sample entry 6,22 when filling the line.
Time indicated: 1,38
